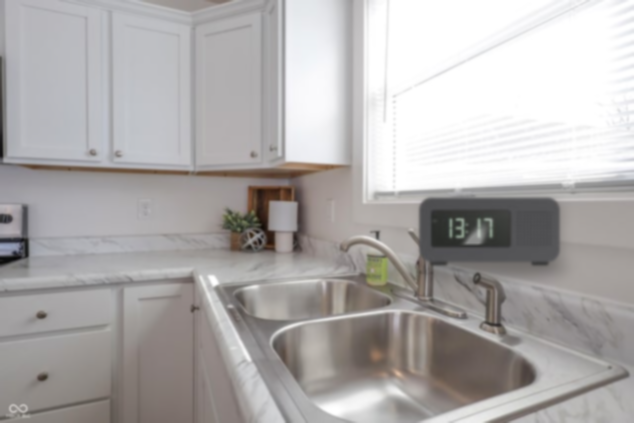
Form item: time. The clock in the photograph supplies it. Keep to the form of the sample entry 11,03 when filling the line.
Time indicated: 13,17
